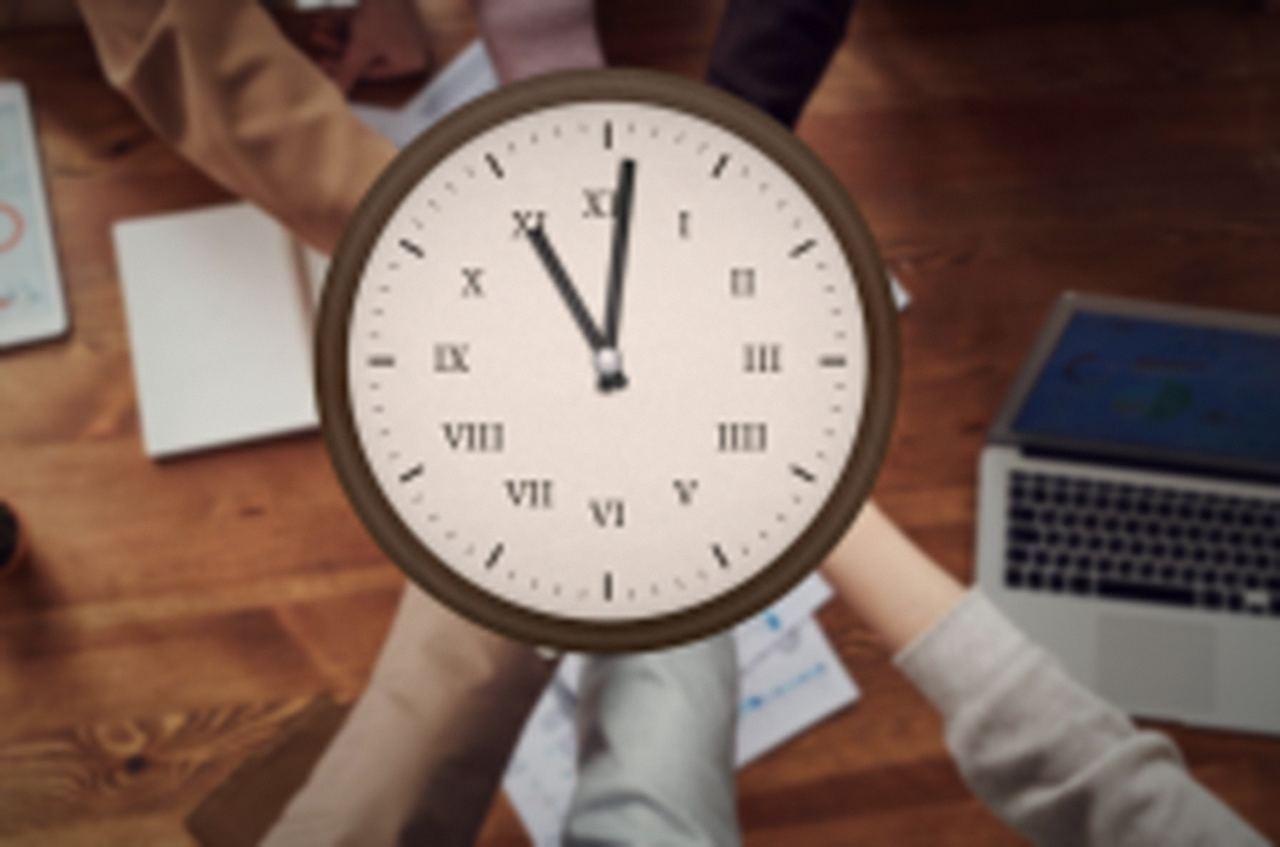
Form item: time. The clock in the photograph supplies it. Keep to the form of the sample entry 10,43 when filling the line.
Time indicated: 11,01
